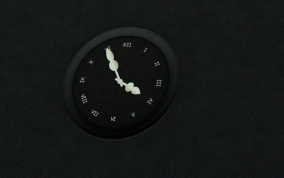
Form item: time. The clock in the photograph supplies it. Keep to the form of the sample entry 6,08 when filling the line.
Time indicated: 3,55
